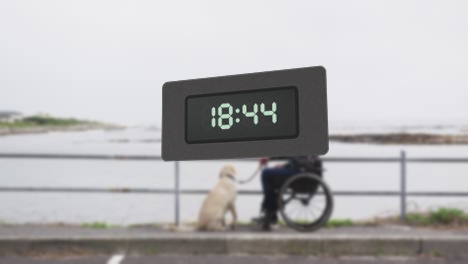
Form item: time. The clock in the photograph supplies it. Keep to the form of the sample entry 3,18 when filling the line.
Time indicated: 18,44
